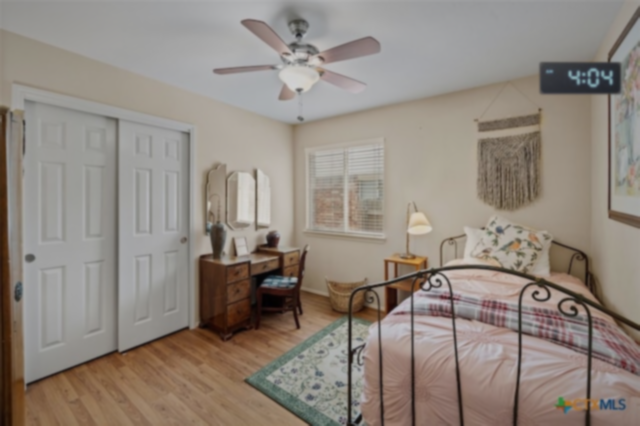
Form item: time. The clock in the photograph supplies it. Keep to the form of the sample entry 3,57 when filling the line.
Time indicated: 4,04
